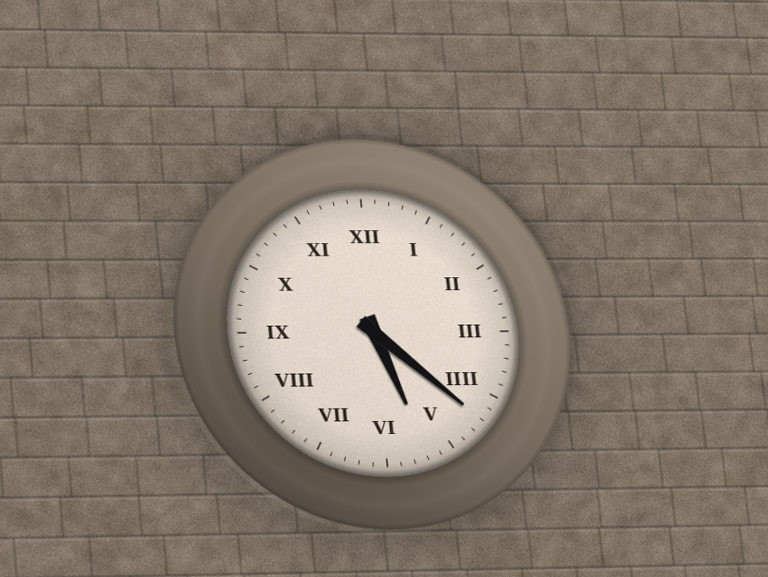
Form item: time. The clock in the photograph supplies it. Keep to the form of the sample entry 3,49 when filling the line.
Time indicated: 5,22
